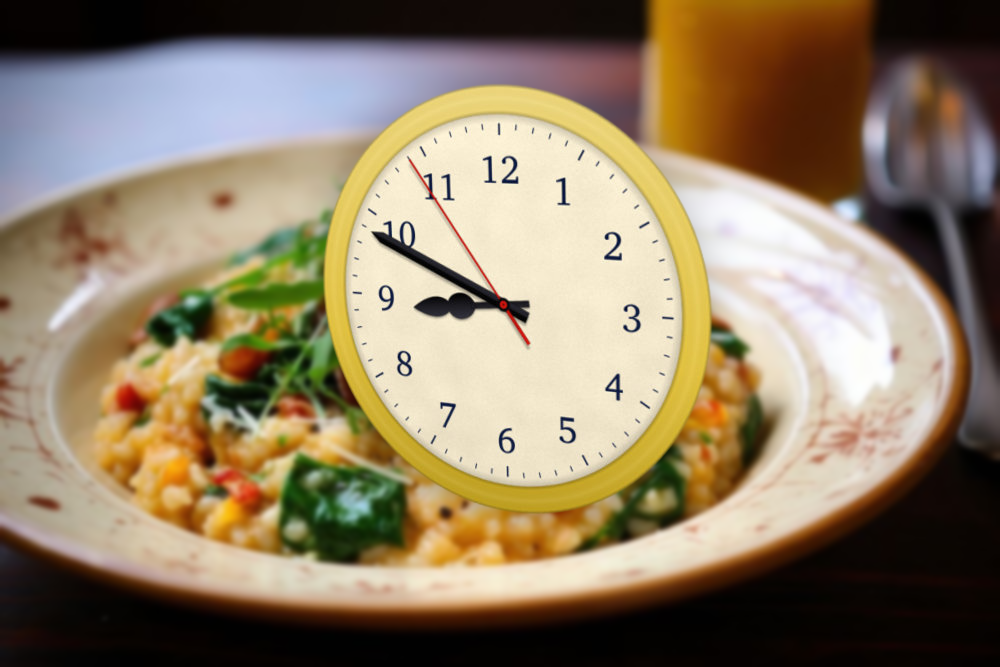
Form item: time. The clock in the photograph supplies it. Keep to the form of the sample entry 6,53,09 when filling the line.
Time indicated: 8,48,54
